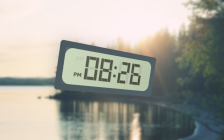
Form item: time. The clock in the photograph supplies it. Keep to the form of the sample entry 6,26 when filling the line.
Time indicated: 8,26
